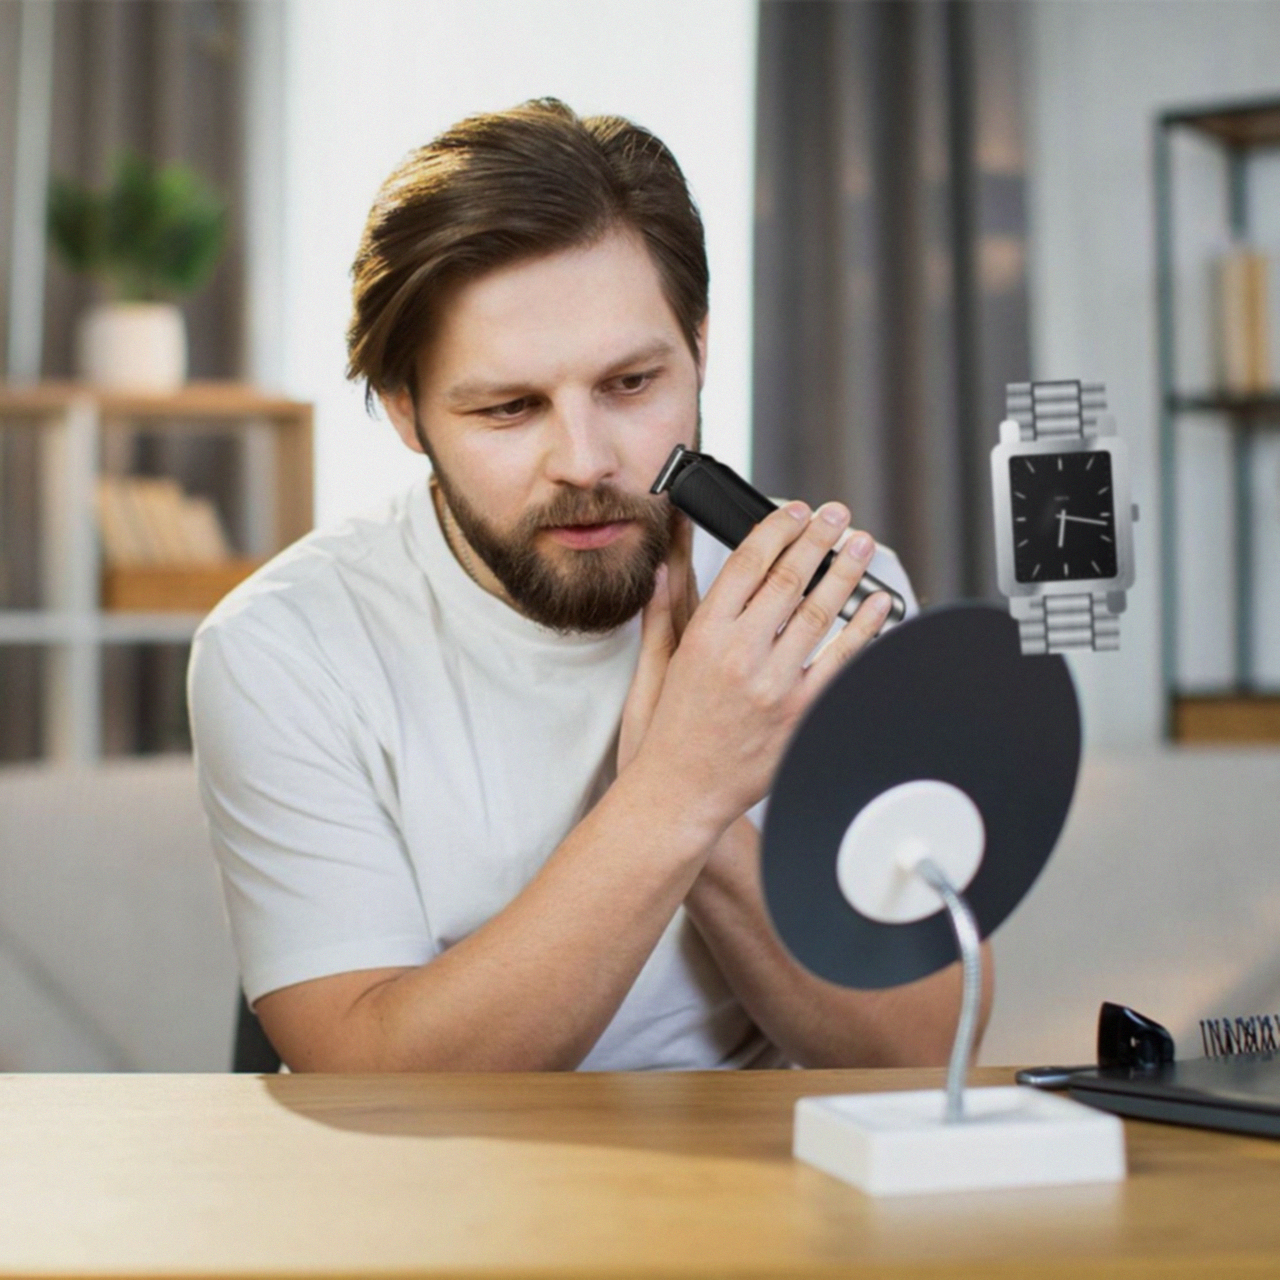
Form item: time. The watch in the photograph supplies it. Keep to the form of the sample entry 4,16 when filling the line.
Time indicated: 6,17
